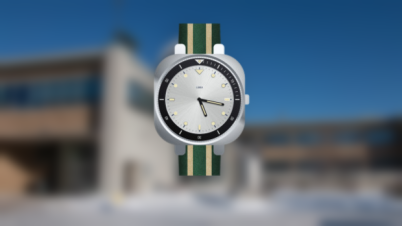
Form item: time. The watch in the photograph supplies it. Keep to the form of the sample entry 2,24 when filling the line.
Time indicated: 5,17
